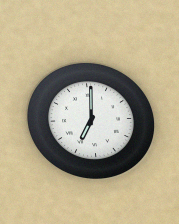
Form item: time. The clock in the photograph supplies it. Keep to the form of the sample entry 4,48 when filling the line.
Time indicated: 7,01
